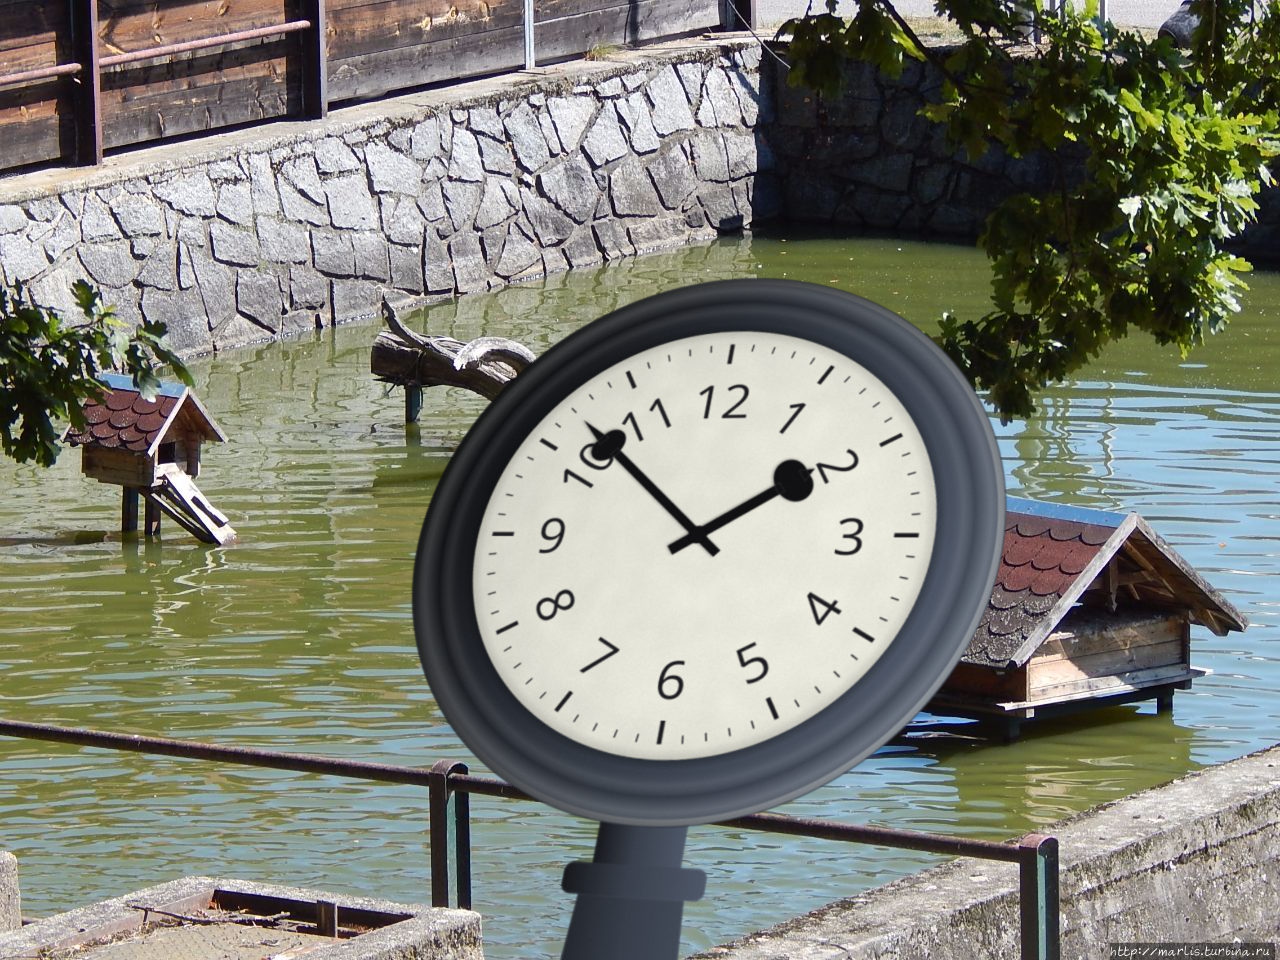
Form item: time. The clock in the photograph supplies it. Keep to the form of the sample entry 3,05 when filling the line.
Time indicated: 1,52
